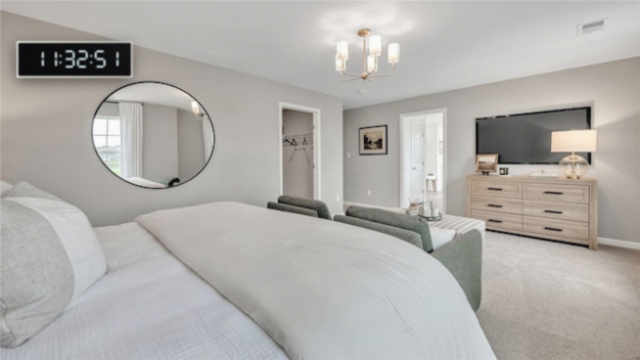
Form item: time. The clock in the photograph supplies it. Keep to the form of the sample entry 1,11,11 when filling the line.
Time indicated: 11,32,51
